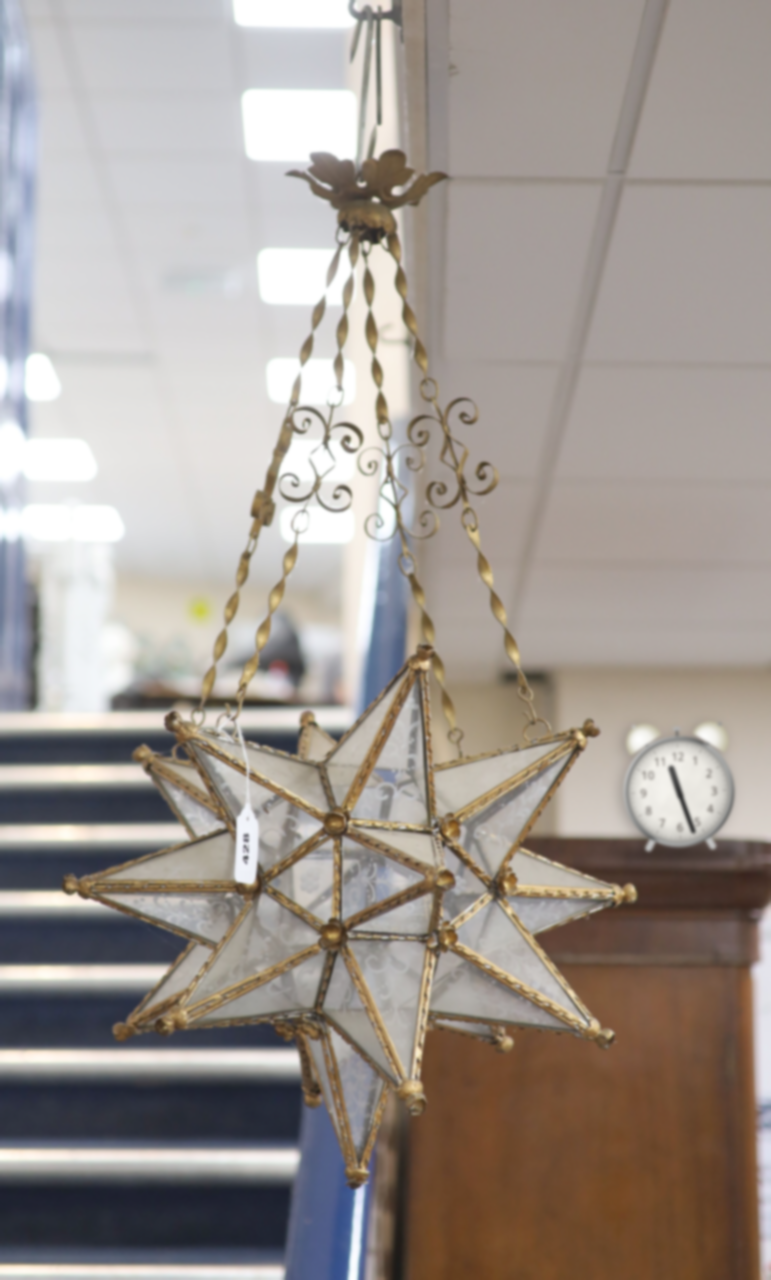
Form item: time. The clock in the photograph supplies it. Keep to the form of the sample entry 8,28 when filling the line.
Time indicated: 11,27
